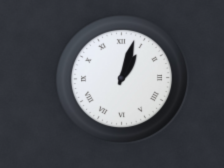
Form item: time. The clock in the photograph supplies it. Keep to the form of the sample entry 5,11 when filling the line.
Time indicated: 1,03
